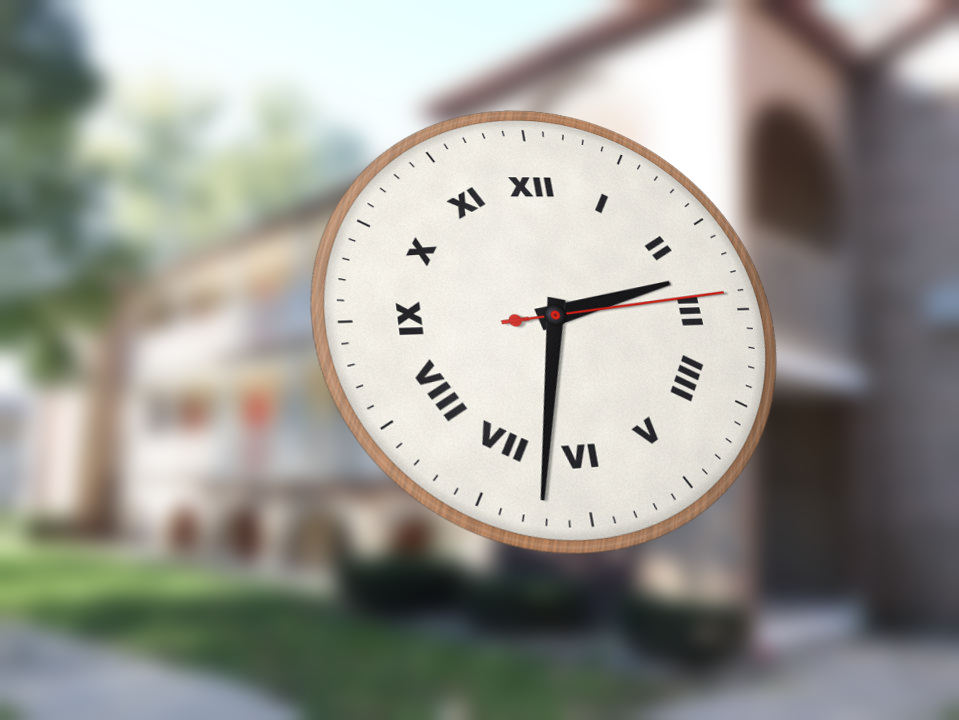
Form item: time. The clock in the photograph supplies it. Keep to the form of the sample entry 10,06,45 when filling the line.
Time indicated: 2,32,14
